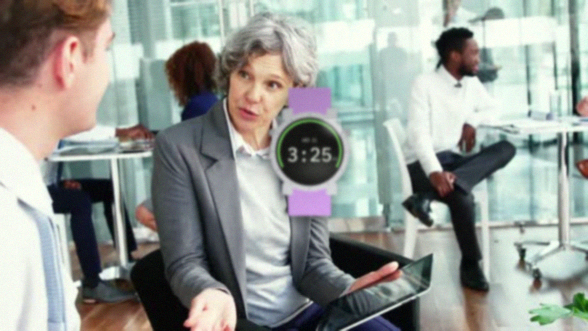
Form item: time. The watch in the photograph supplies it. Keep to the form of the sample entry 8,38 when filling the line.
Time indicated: 3,25
